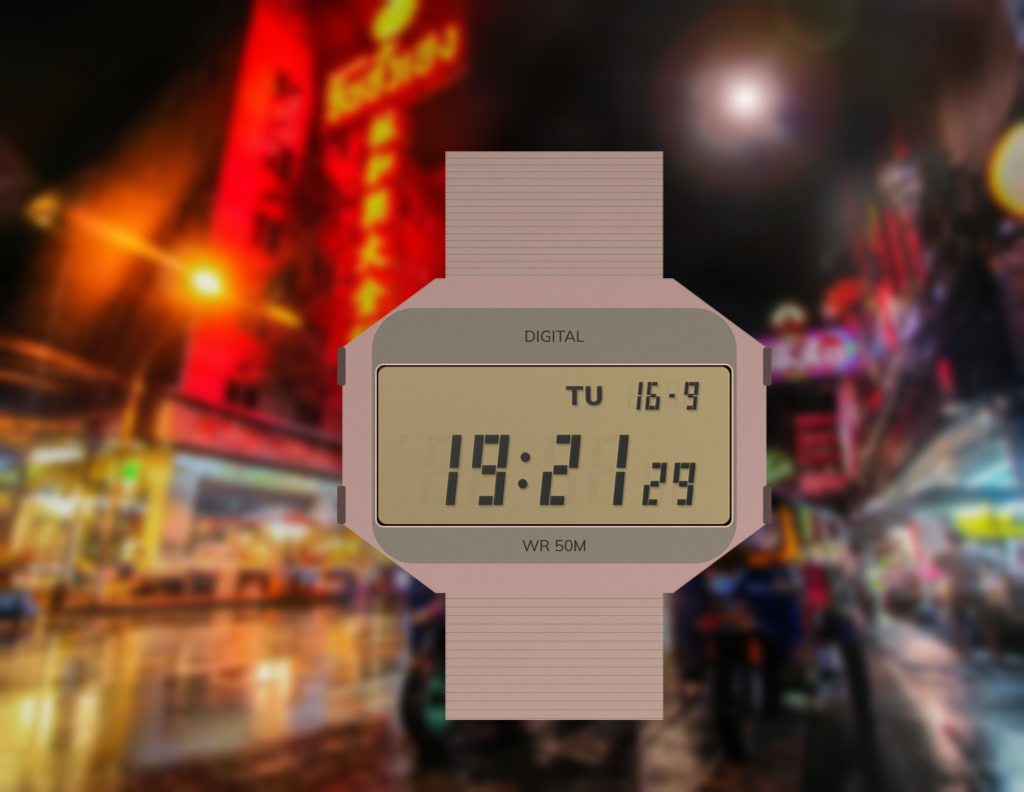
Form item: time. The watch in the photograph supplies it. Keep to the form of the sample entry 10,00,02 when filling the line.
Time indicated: 19,21,29
